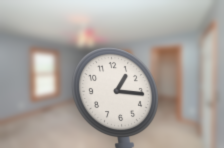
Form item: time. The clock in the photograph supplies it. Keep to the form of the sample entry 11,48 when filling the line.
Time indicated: 1,16
